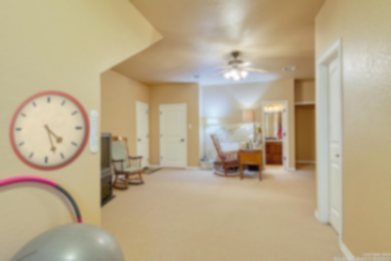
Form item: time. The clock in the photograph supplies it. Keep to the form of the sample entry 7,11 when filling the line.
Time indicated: 4,27
